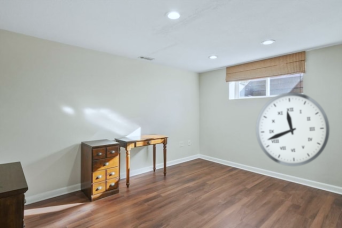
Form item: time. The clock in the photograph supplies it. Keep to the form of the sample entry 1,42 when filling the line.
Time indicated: 11,42
